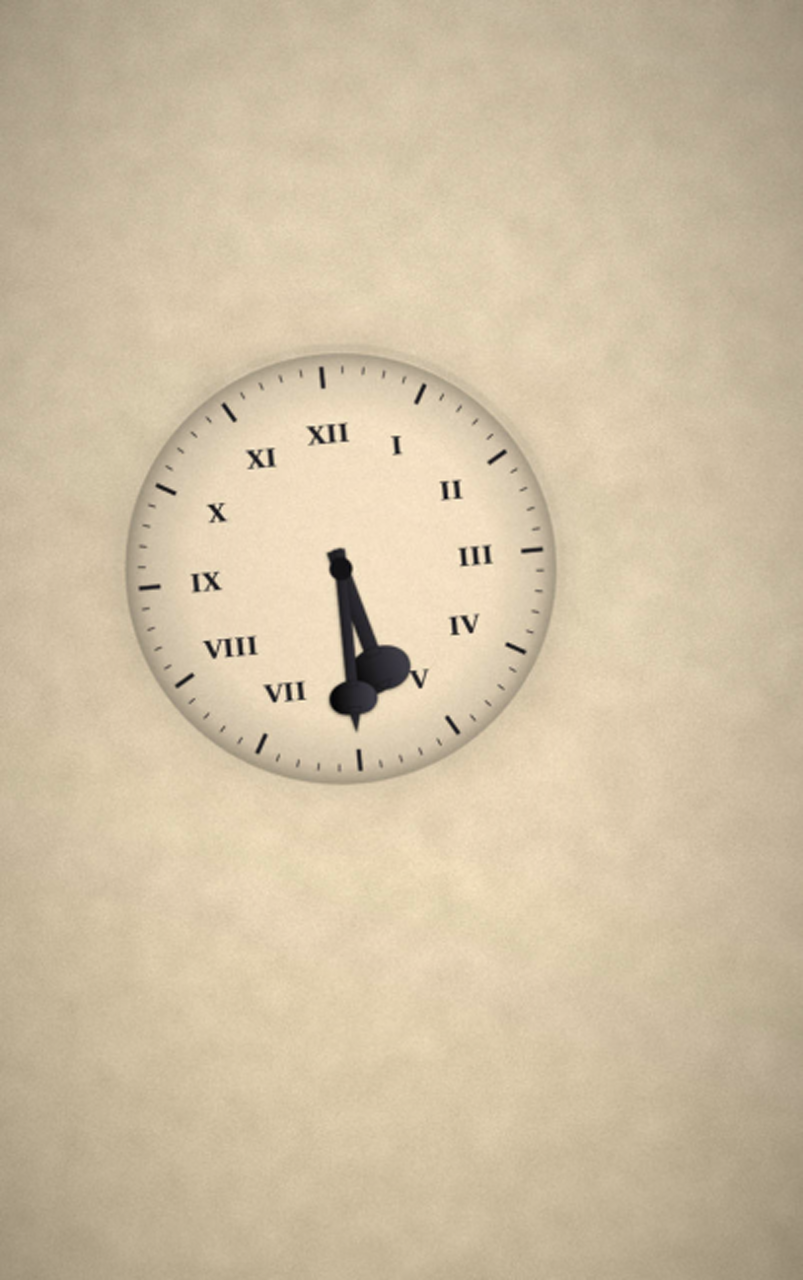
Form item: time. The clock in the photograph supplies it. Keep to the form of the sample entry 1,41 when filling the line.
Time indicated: 5,30
